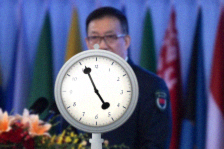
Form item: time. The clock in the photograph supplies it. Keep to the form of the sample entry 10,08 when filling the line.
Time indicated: 4,56
